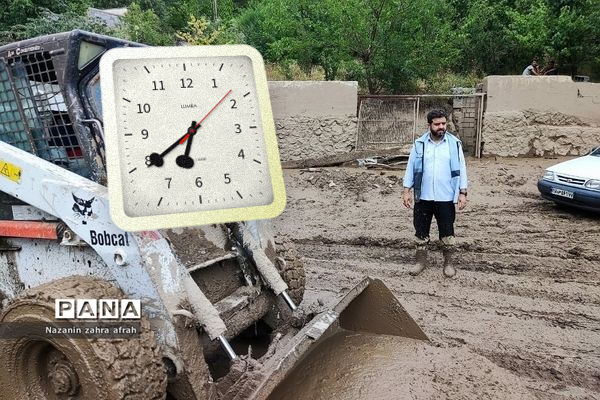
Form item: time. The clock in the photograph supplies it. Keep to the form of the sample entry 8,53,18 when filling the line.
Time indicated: 6,39,08
